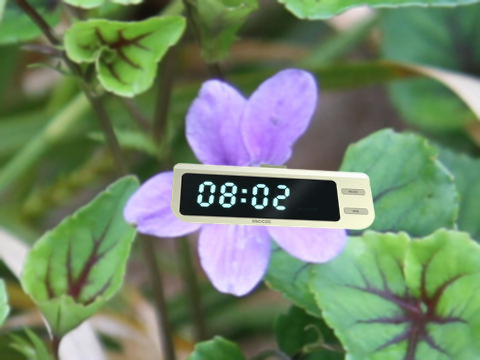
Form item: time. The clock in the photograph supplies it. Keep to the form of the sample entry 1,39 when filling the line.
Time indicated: 8,02
